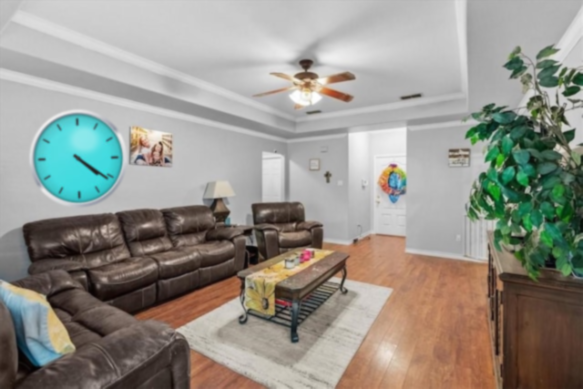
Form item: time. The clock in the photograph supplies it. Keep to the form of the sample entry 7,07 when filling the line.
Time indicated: 4,21
